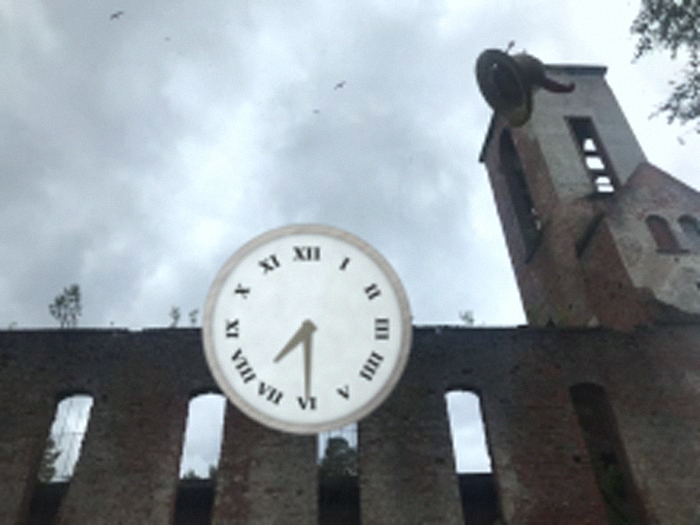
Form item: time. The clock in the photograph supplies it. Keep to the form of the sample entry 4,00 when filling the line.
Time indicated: 7,30
